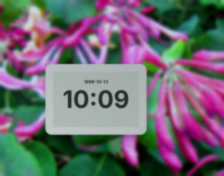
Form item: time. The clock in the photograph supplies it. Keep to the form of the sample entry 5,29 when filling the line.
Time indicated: 10,09
